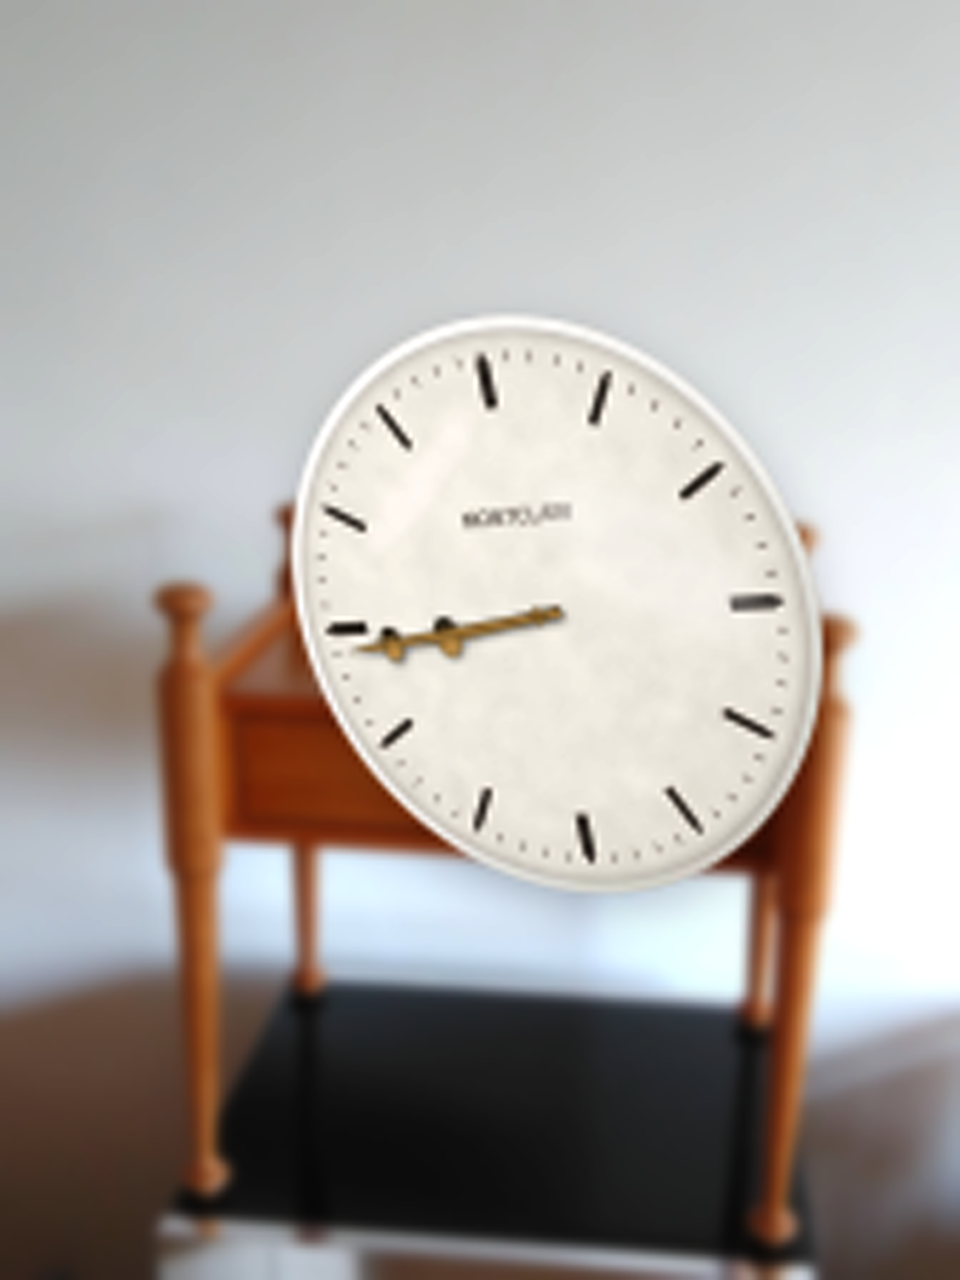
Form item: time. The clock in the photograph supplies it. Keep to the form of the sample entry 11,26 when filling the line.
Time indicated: 8,44
